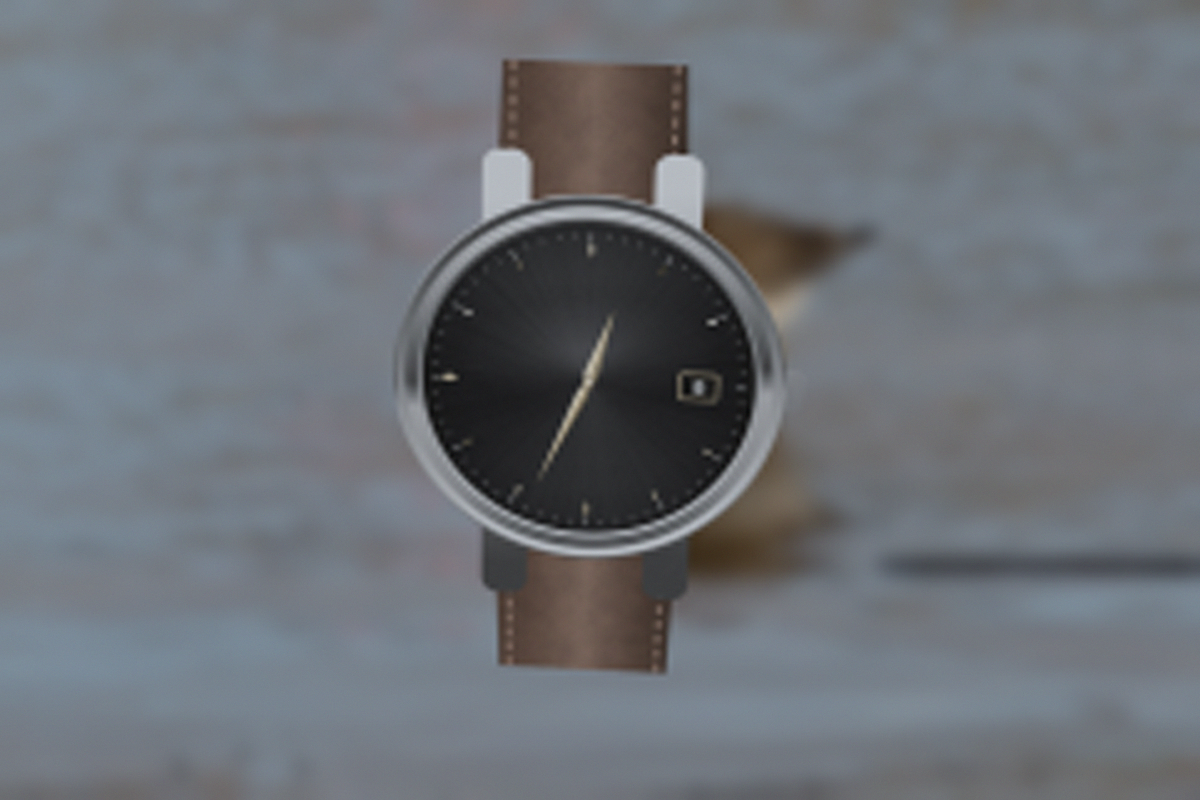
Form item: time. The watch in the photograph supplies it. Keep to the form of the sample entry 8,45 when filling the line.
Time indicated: 12,34
